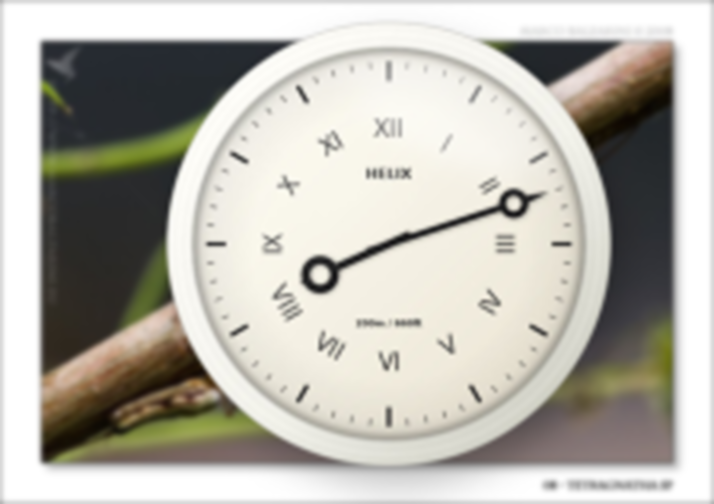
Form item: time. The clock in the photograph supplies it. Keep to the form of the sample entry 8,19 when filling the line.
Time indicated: 8,12
